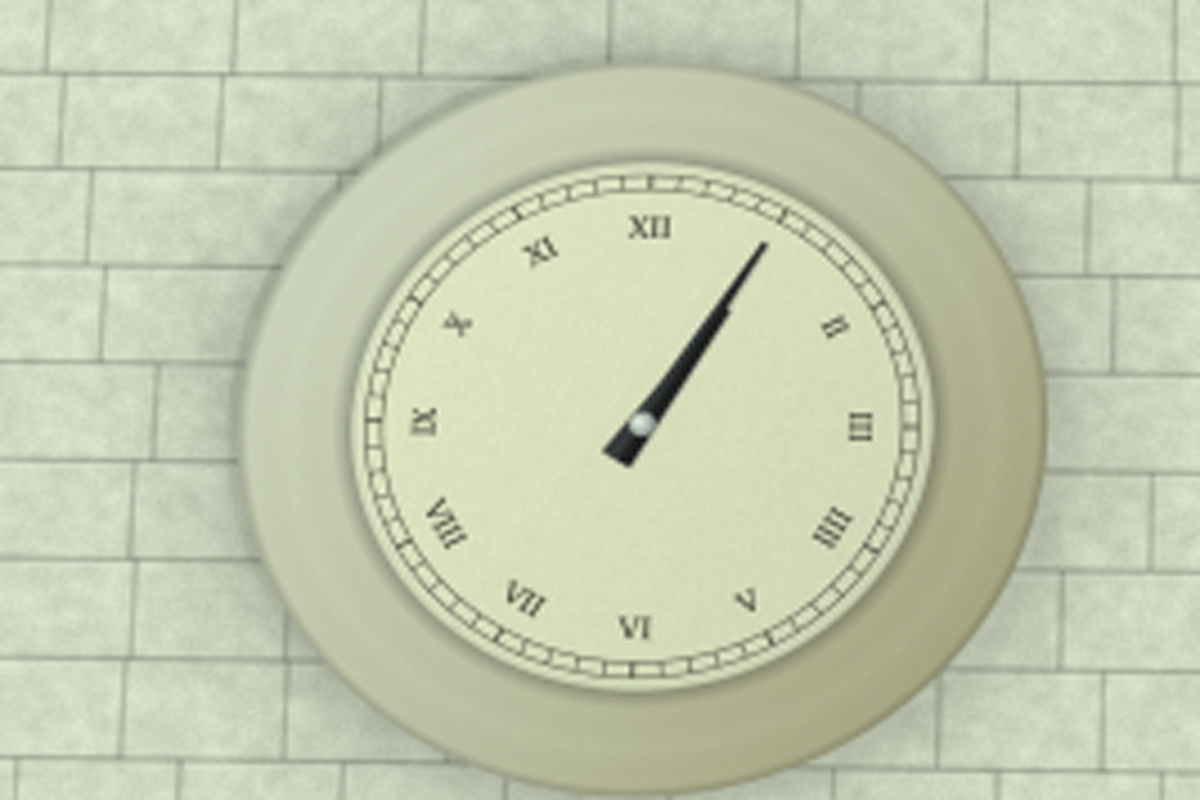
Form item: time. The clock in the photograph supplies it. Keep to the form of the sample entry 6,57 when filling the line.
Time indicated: 1,05
